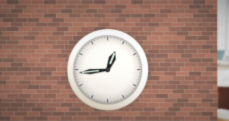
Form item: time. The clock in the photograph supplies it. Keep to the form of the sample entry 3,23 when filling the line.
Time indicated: 12,44
